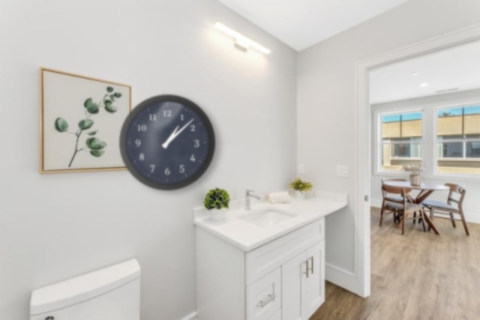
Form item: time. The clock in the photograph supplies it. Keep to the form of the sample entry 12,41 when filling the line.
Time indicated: 1,08
